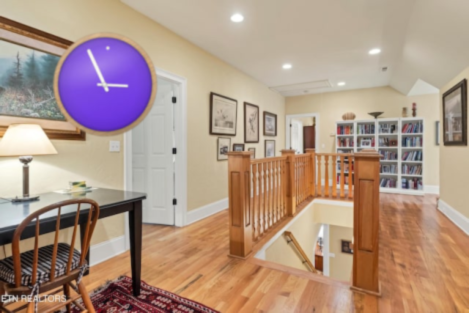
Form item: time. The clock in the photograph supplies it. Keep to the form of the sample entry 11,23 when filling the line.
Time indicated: 2,55
